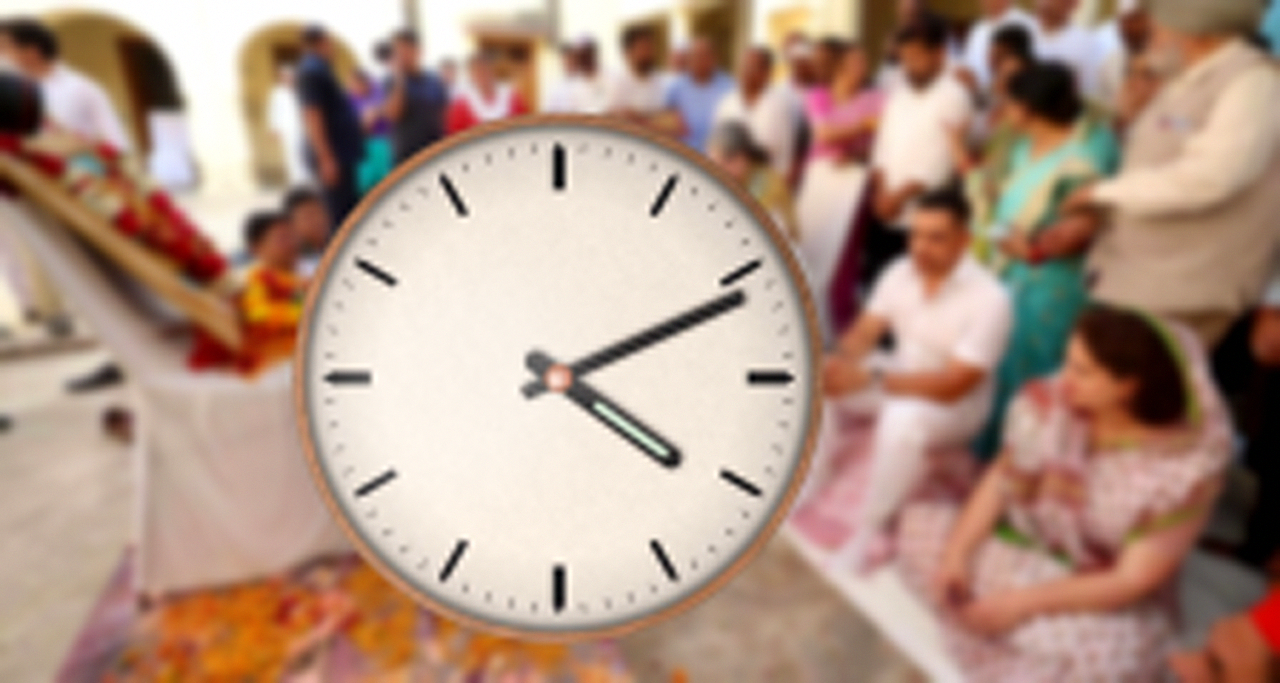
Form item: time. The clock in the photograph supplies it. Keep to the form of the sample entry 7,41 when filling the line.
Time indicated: 4,11
